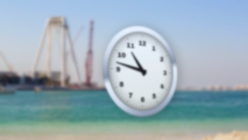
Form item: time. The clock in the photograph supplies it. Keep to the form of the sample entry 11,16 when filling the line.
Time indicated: 10,47
